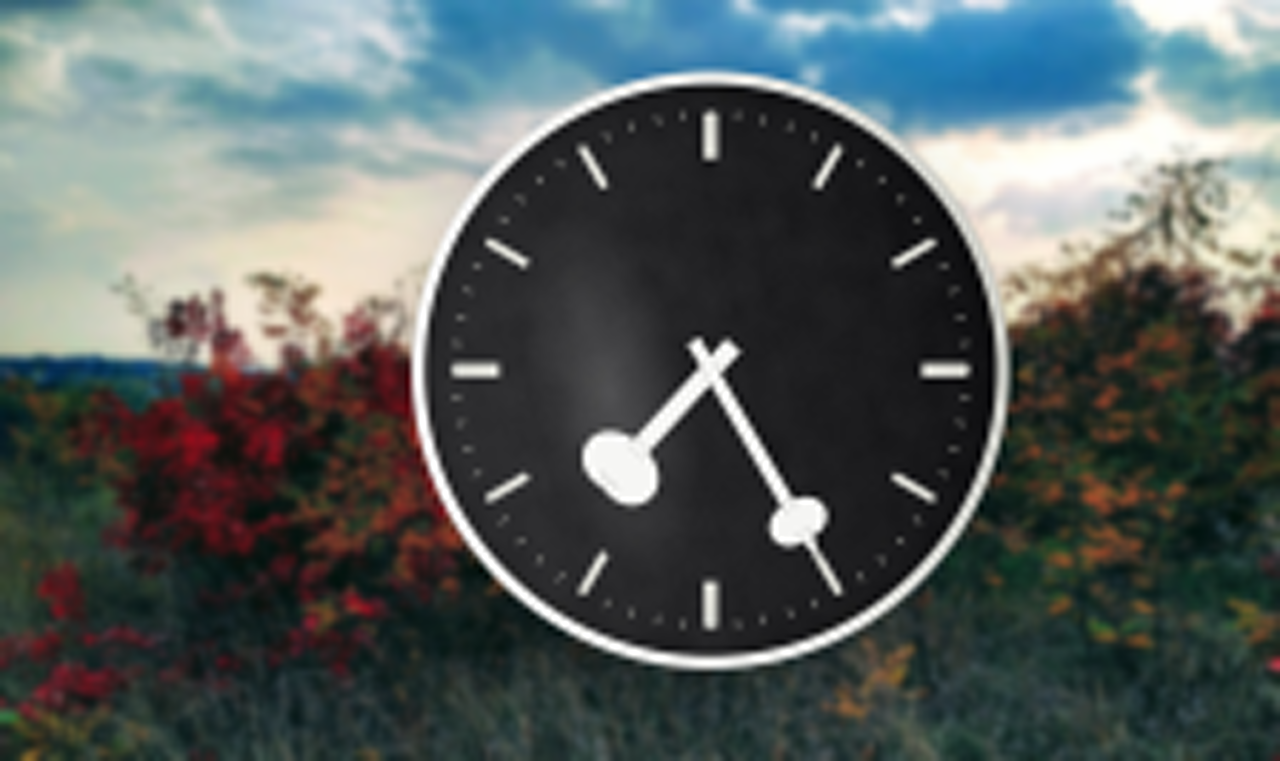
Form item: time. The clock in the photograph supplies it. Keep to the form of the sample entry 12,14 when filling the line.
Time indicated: 7,25
